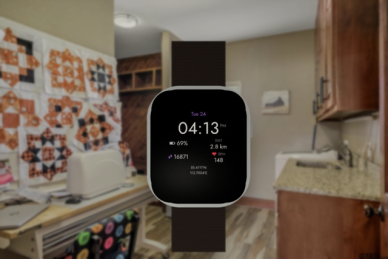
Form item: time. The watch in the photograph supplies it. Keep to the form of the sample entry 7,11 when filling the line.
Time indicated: 4,13
